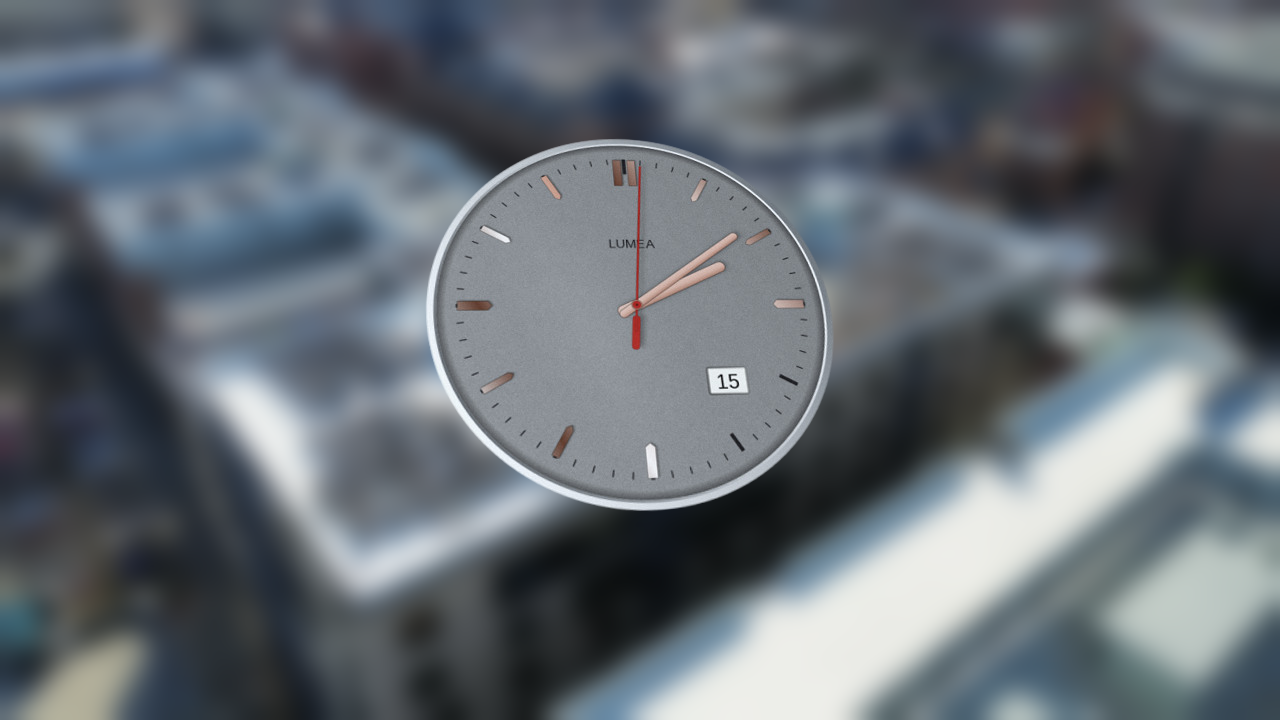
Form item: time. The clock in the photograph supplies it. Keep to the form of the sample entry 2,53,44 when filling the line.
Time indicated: 2,09,01
